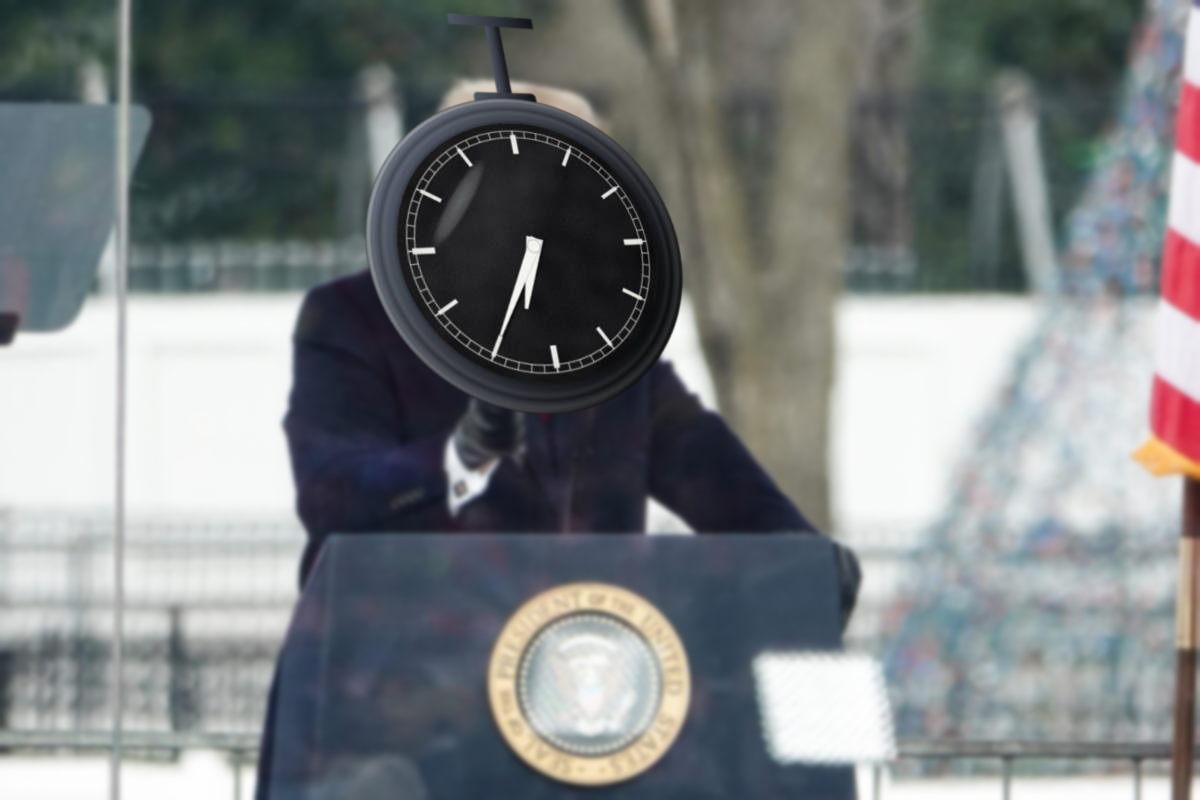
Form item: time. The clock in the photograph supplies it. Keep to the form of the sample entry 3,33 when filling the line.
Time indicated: 6,35
